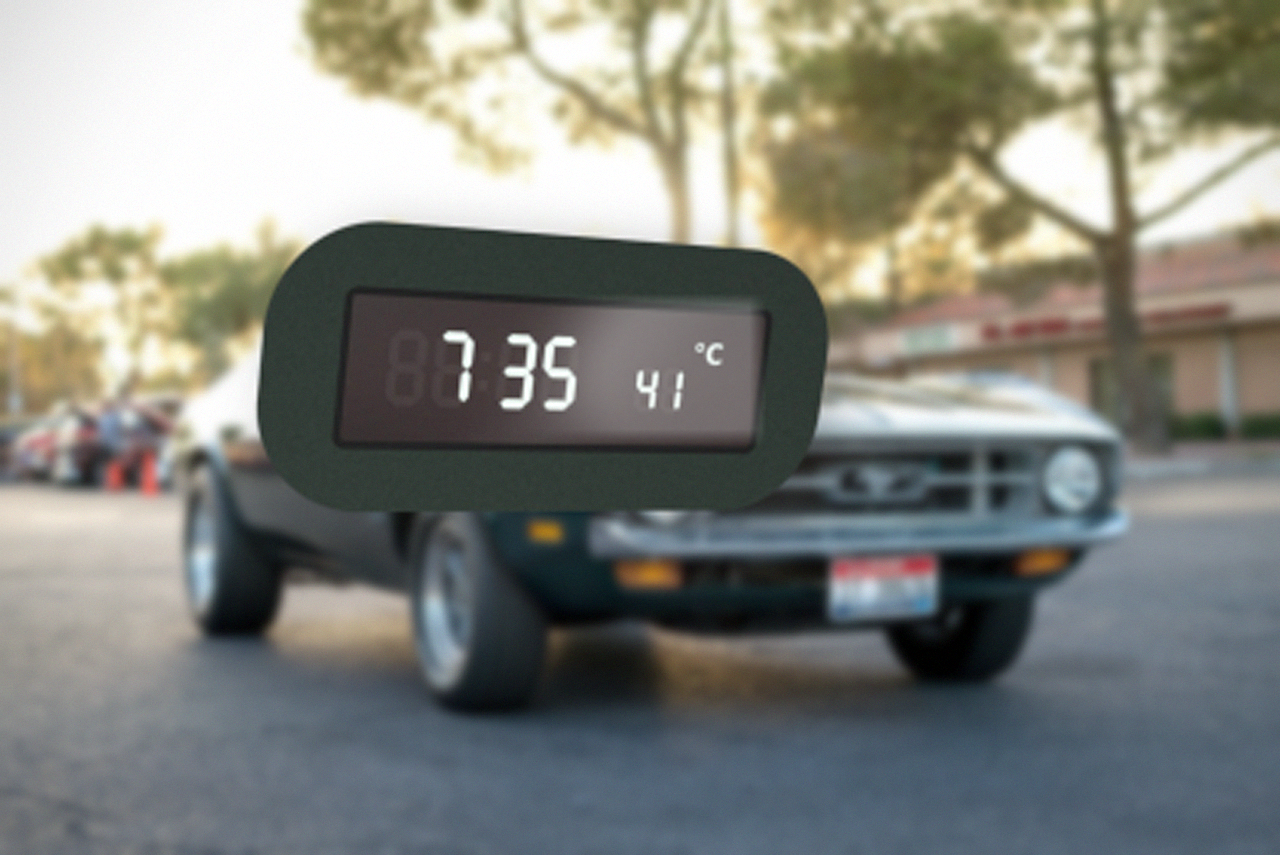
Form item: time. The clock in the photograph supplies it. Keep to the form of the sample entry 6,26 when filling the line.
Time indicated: 7,35
